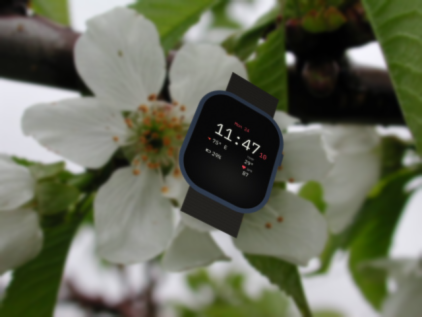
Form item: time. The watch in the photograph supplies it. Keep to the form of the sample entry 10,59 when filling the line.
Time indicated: 11,47
